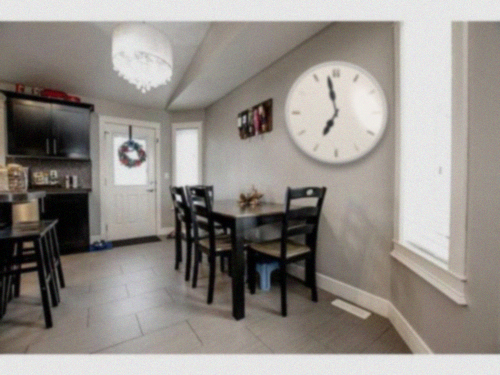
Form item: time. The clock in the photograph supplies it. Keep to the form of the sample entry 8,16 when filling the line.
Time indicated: 6,58
